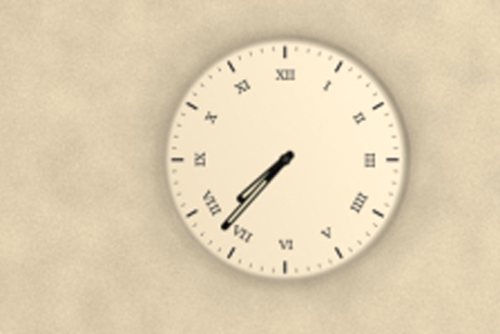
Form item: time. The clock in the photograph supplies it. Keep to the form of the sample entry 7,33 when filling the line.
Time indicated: 7,37
